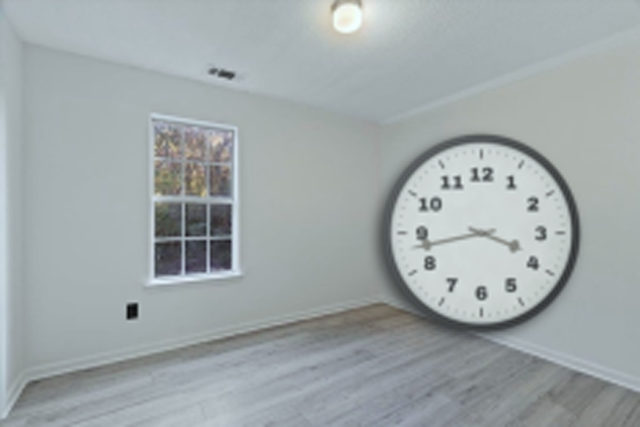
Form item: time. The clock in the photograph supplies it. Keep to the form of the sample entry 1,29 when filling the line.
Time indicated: 3,43
